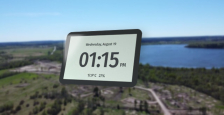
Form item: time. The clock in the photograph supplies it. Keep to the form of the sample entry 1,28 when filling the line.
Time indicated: 1,15
